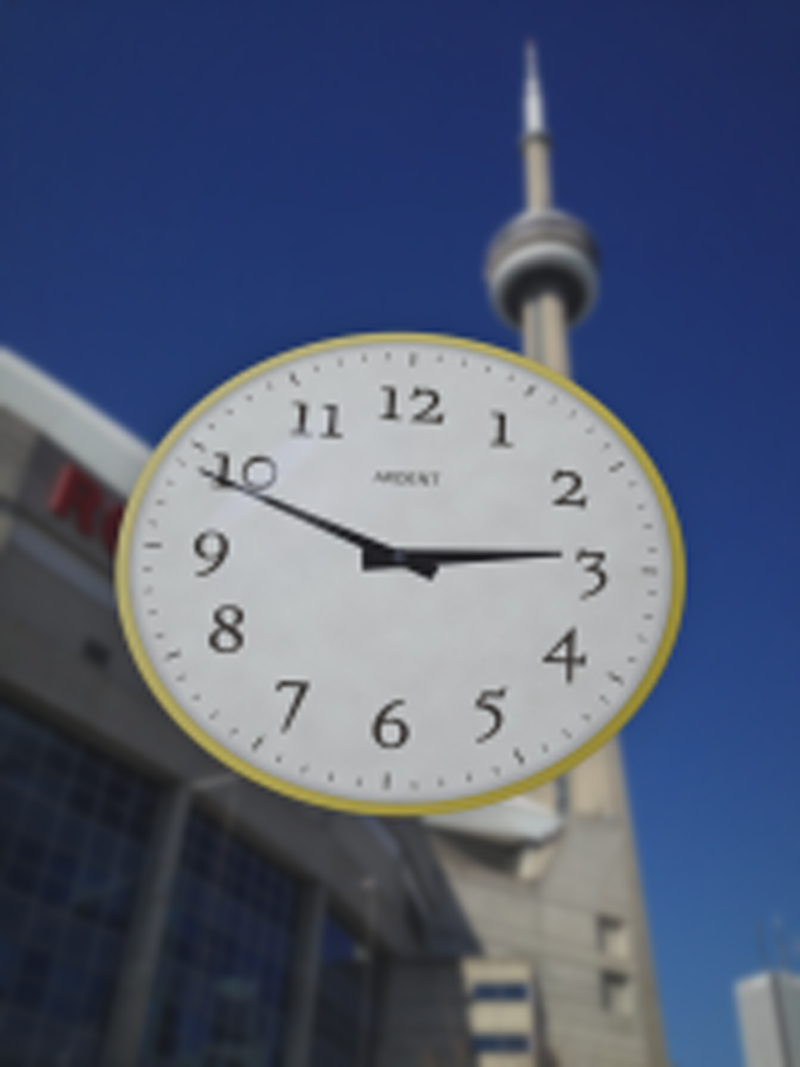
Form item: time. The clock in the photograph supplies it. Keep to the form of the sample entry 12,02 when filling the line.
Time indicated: 2,49
